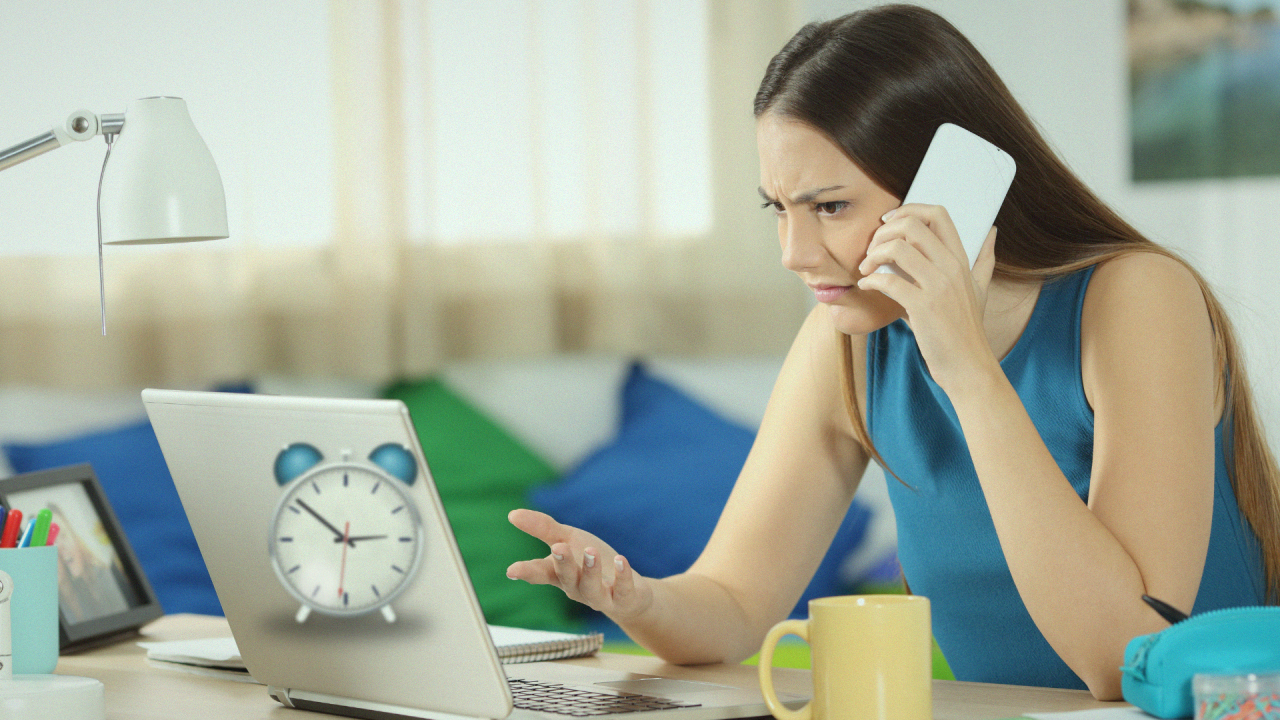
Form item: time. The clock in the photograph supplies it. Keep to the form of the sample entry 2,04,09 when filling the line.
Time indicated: 2,51,31
